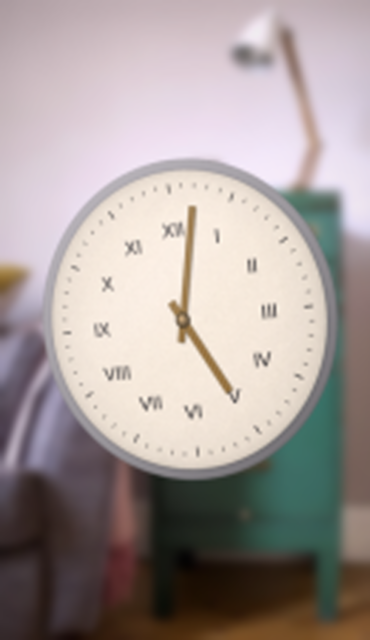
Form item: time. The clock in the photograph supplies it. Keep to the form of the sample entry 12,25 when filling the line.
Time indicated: 5,02
